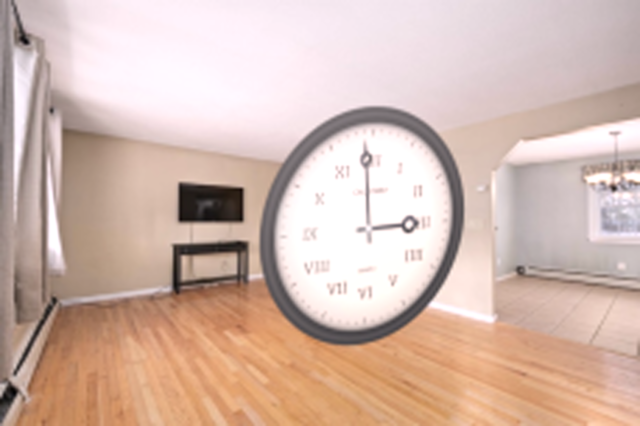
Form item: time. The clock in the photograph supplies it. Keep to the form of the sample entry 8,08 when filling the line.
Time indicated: 2,59
